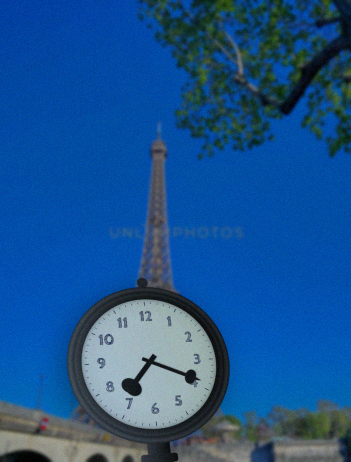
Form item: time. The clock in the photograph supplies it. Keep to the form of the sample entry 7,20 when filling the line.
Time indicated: 7,19
